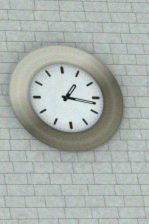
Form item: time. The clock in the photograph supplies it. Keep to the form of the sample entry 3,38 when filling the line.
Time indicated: 1,17
